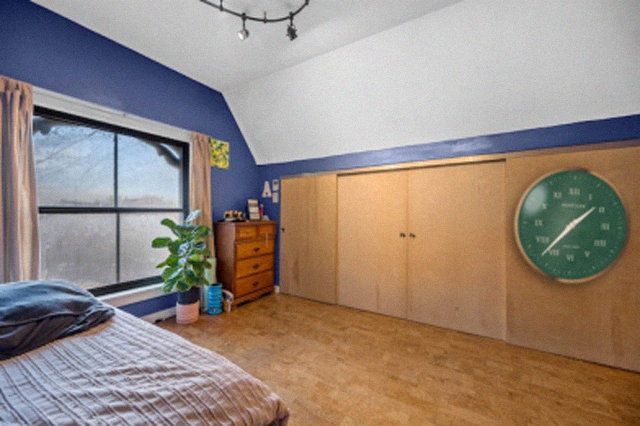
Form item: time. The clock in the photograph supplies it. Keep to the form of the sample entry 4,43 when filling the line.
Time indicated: 1,37
